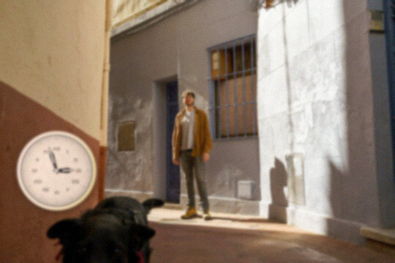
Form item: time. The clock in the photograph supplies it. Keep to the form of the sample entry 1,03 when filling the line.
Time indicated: 2,57
